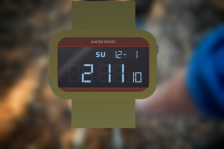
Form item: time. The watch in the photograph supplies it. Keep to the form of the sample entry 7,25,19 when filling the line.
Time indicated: 2,11,10
